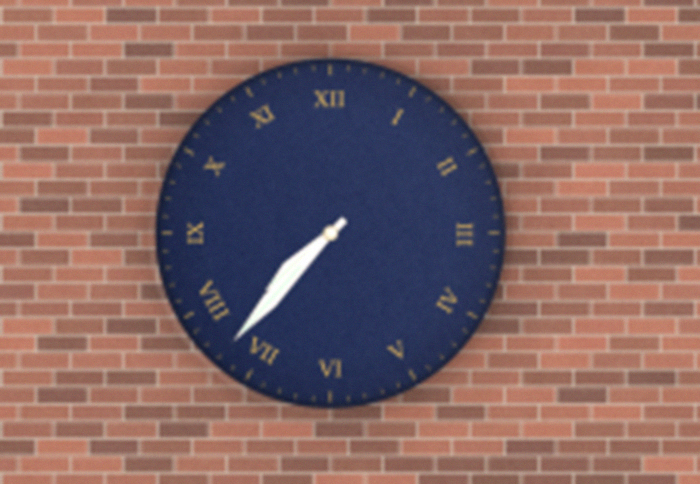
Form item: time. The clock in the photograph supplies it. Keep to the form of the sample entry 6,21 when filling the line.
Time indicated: 7,37
